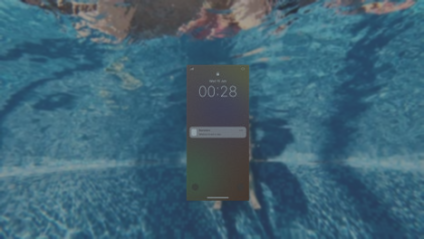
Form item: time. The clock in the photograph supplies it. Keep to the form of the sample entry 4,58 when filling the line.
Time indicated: 0,28
